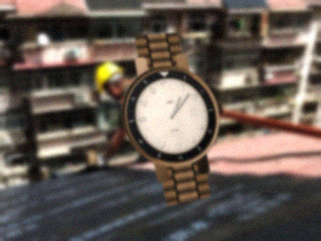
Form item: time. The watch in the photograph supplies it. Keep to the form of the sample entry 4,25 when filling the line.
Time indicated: 1,08
